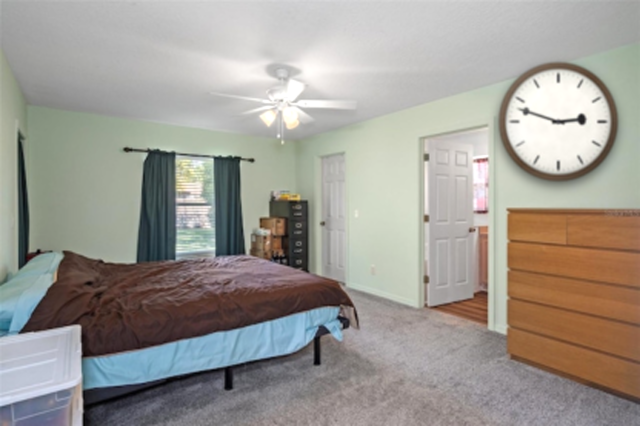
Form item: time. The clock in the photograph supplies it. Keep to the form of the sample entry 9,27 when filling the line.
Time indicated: 2,48
